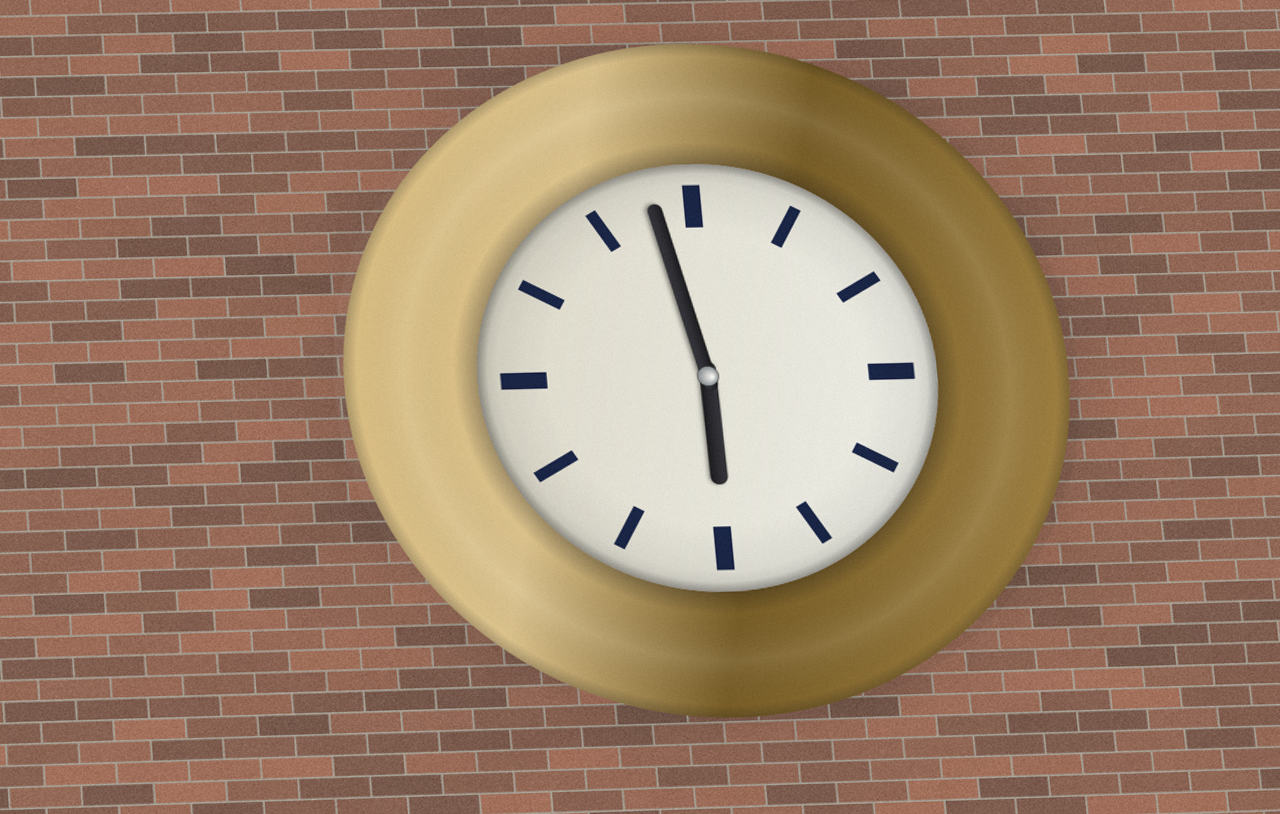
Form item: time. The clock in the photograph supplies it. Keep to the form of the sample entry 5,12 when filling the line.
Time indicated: 5,58
